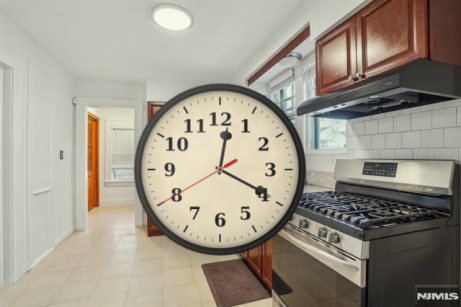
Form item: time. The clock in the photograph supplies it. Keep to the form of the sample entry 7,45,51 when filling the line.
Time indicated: 12,19,40
